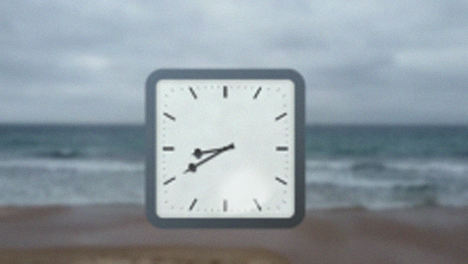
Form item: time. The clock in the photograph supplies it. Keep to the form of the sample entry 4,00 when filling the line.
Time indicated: 8,40
